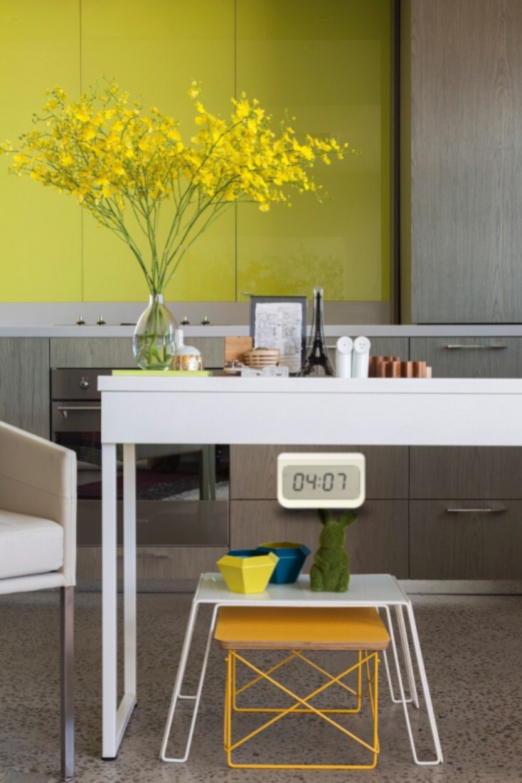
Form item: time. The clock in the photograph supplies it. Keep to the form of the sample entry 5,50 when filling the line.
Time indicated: 4,07
